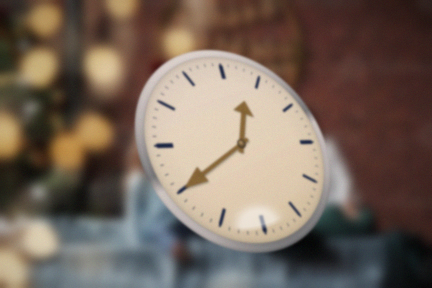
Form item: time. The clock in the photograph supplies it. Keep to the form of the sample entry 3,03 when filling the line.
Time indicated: 12,40
